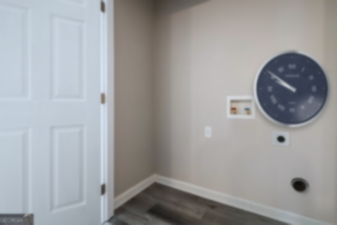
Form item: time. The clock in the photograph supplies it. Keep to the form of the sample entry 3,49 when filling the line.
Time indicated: 9,51
